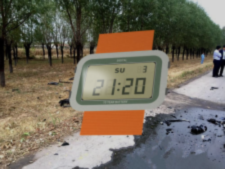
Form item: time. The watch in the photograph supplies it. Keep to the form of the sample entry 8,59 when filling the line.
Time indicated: 21,20
